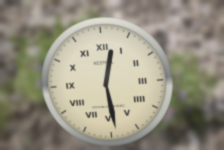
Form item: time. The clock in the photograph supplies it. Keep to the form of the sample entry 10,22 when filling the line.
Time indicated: 12,29
